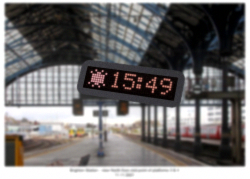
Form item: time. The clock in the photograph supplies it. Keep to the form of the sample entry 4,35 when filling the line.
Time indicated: 15,49
